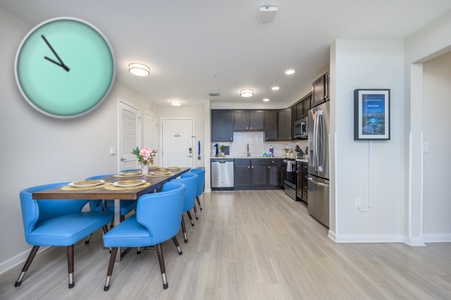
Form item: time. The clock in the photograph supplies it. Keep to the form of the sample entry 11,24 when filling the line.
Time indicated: 9,54
